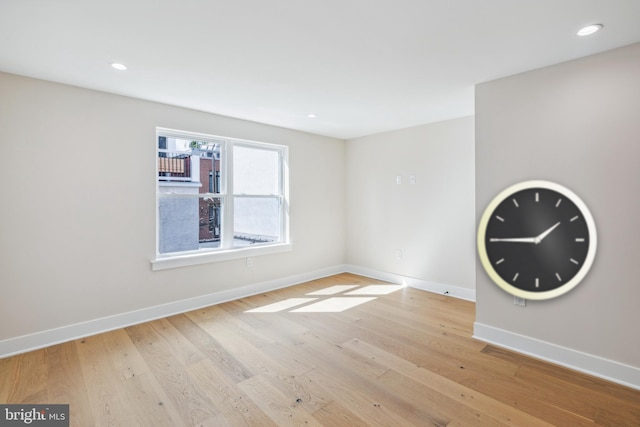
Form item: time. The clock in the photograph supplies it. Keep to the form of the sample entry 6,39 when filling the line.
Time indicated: 1,45
